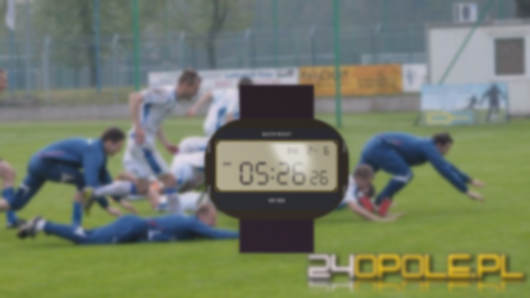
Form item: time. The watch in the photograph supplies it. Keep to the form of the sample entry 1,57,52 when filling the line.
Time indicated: 5,26,26
